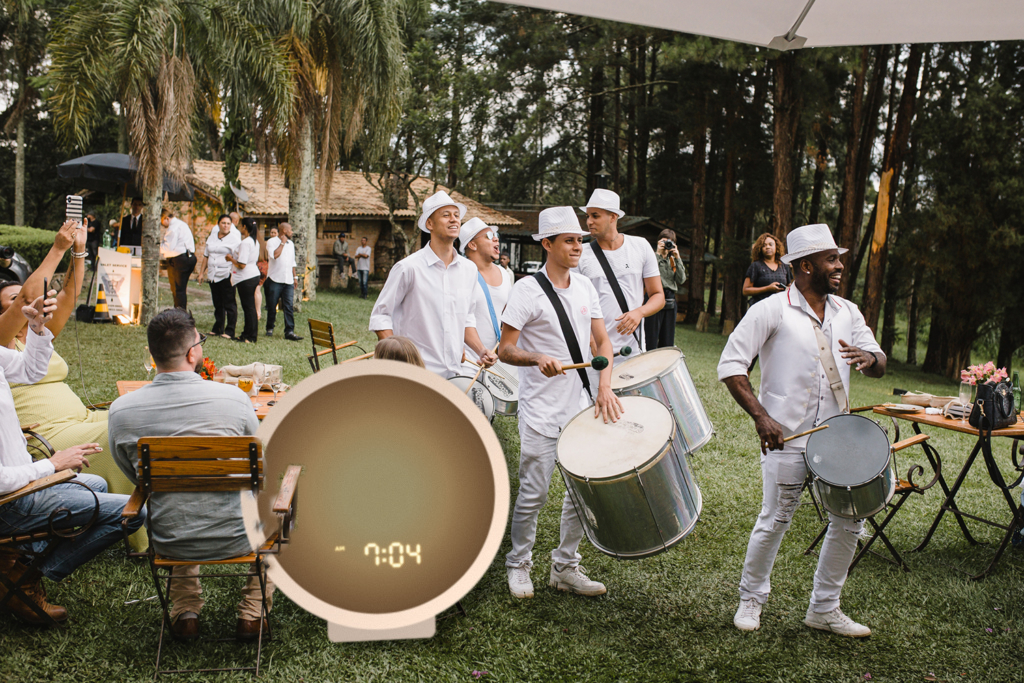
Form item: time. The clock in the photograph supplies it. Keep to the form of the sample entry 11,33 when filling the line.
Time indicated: 7,04
